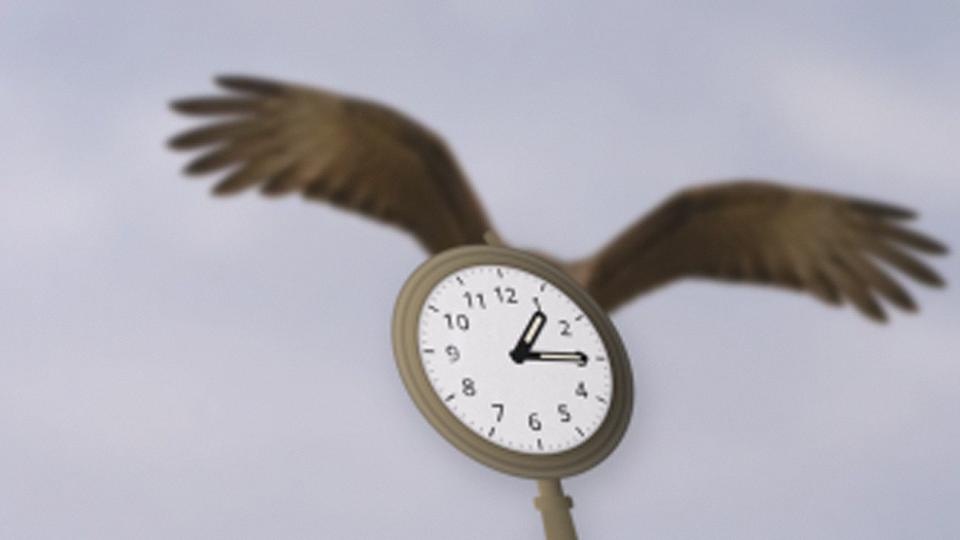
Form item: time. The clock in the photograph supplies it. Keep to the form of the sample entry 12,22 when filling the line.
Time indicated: 1,15
